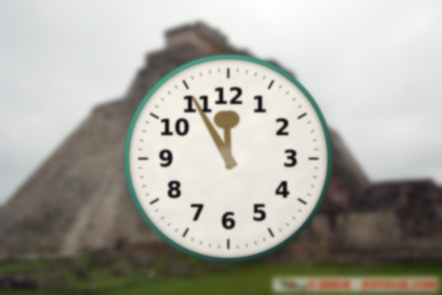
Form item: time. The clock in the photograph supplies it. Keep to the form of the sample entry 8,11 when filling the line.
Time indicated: 11,55
